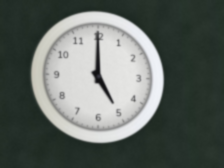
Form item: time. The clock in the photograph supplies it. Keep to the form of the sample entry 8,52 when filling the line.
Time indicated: 5,00
